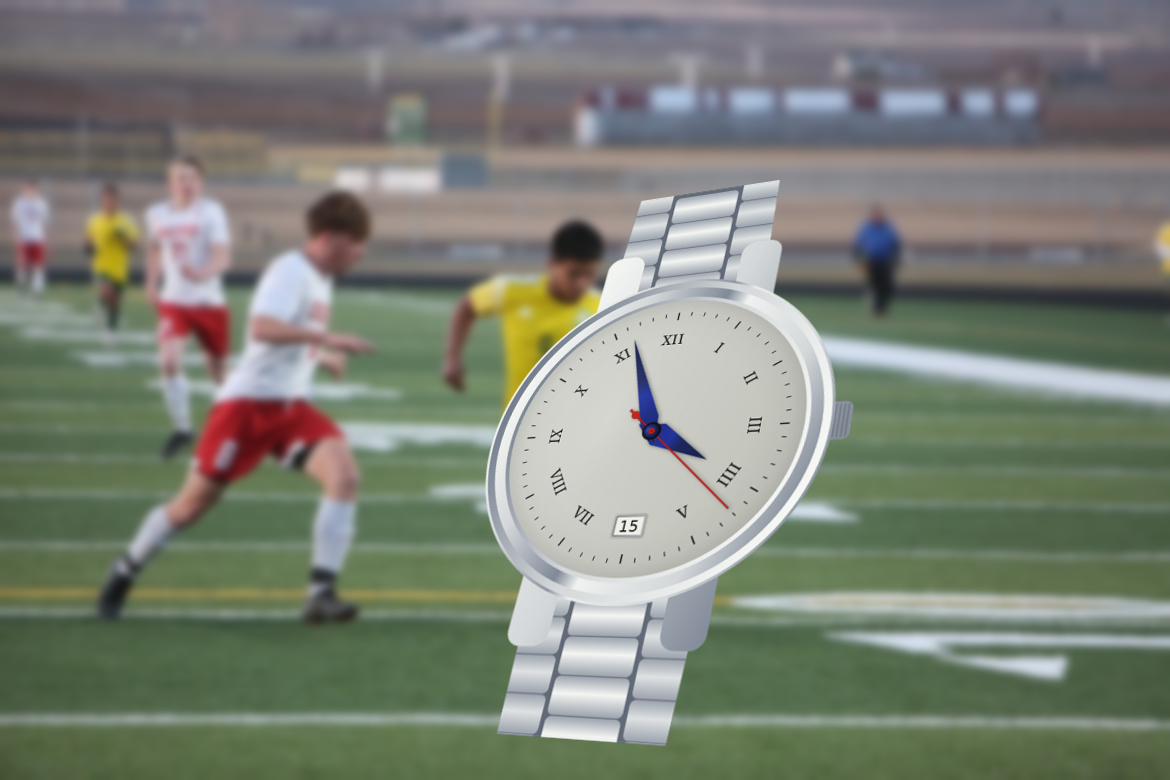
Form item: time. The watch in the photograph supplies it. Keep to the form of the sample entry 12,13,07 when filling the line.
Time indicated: 3,56,22
